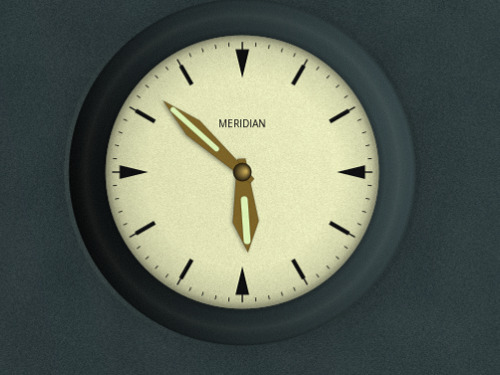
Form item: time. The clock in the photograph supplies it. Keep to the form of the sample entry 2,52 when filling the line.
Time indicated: 5,52
